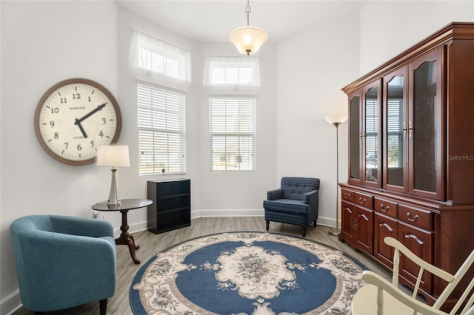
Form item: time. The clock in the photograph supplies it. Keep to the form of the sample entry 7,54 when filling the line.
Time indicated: 5,10
